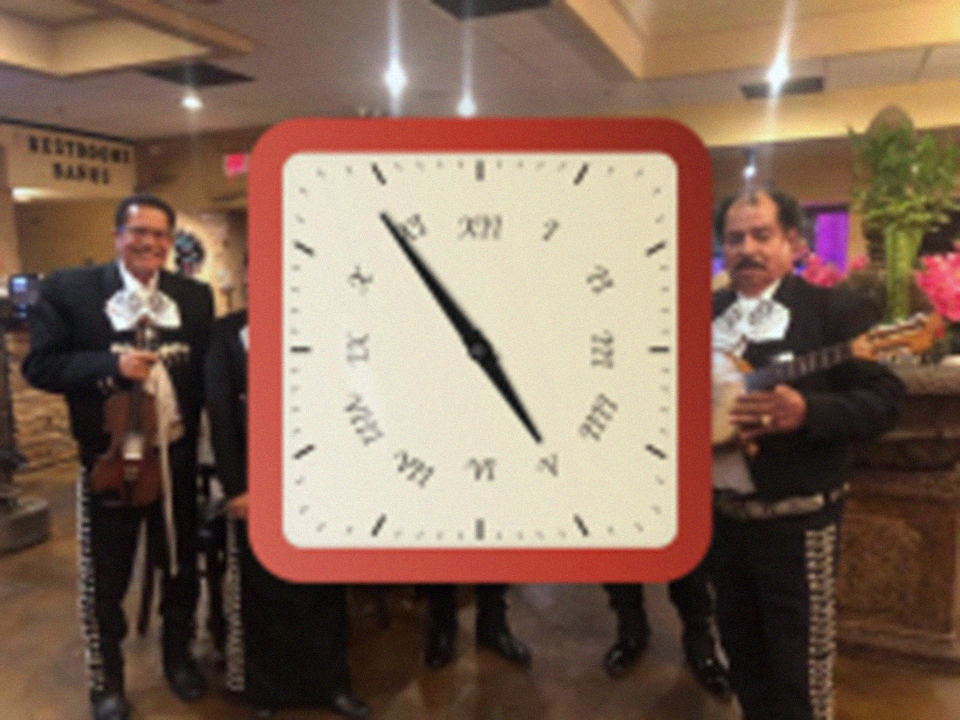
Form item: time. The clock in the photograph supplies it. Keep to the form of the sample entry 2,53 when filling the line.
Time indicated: 4,54
